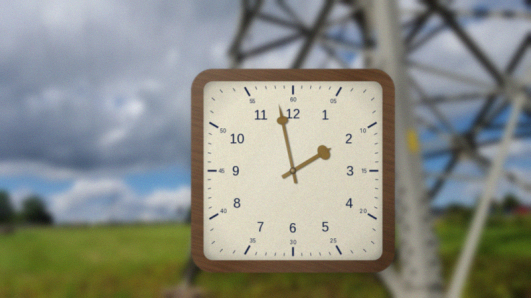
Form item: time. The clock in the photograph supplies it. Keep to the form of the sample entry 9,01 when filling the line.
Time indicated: 1,58
